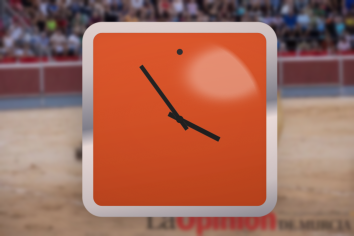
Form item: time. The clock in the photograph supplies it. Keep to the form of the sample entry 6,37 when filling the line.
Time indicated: 3,54
